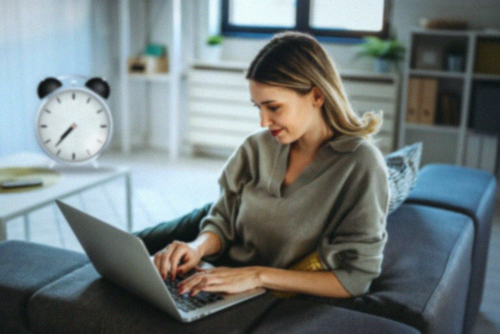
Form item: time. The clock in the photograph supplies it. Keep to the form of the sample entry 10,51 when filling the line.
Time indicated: 7,37
